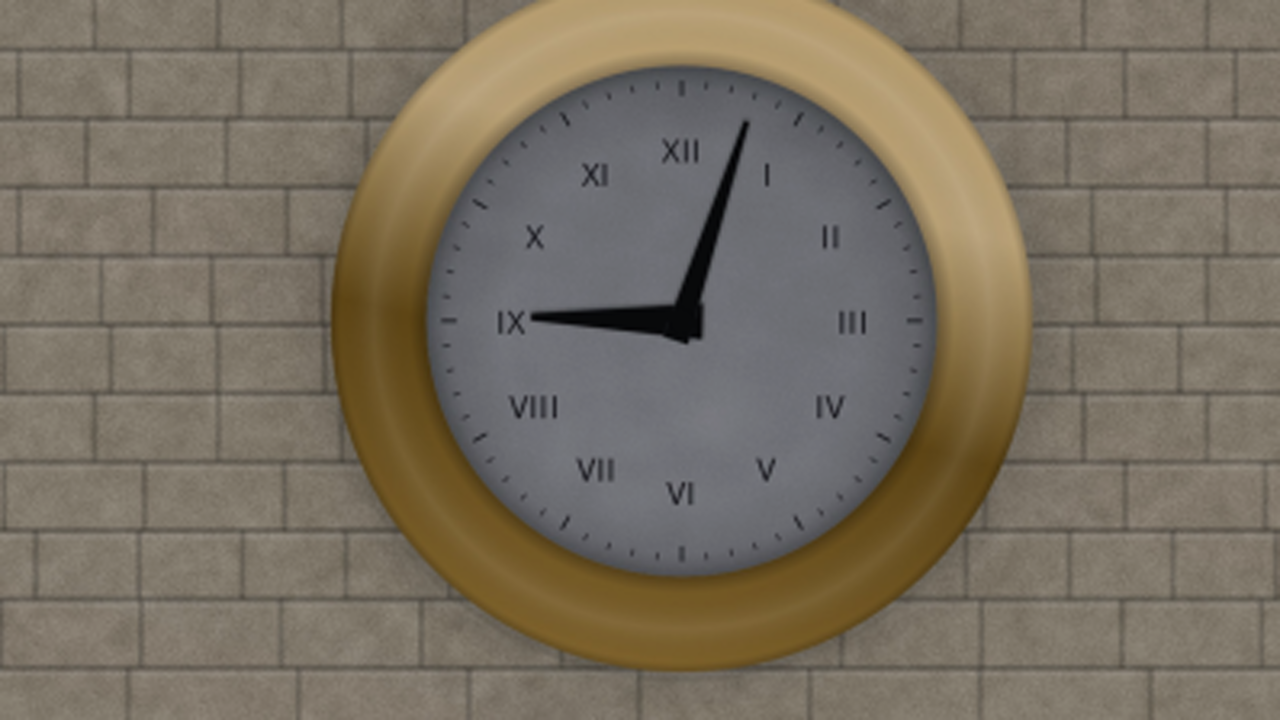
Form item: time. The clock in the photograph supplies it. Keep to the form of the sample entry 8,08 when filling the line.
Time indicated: 9,03
